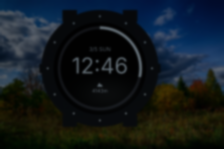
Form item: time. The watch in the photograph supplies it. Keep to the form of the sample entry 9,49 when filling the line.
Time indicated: 12,46
